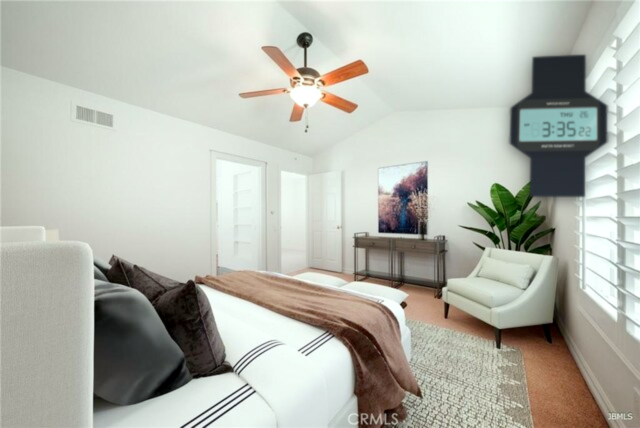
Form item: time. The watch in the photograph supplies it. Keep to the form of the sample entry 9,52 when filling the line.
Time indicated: 3,35
